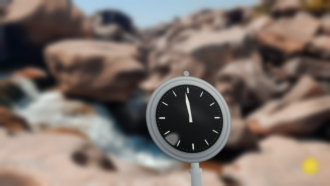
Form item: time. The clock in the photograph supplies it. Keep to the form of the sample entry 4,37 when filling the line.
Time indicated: 11,59
